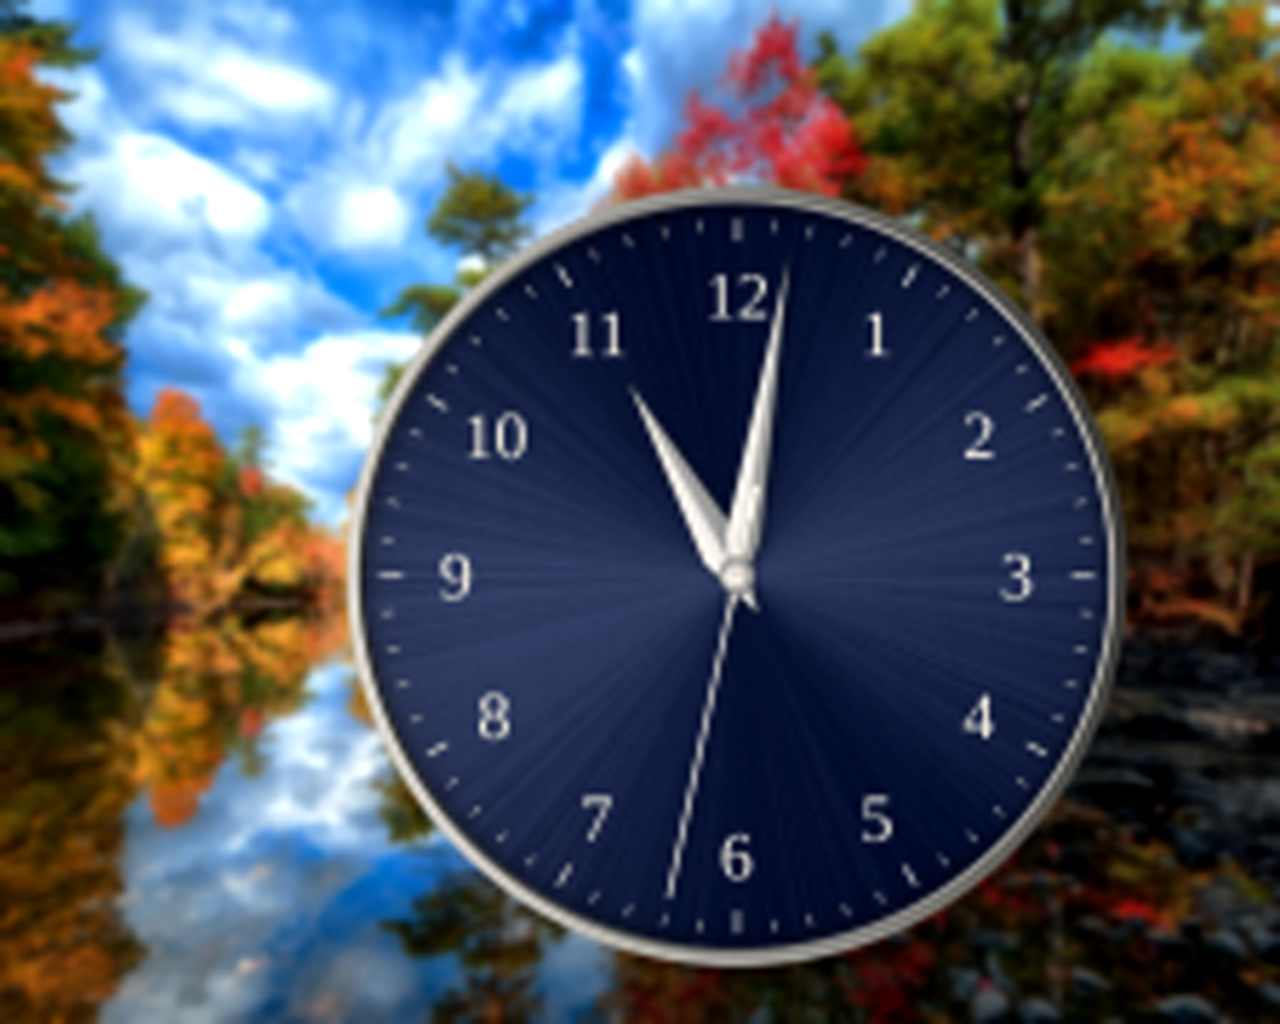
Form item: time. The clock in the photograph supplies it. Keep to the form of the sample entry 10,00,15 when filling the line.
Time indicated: 11,01,32
